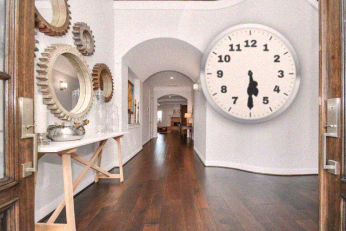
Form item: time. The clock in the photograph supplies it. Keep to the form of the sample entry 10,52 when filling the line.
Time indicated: 5,30
